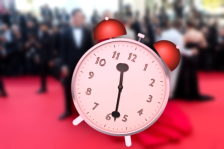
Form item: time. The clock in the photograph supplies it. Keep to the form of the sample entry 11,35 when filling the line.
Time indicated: 11,28
